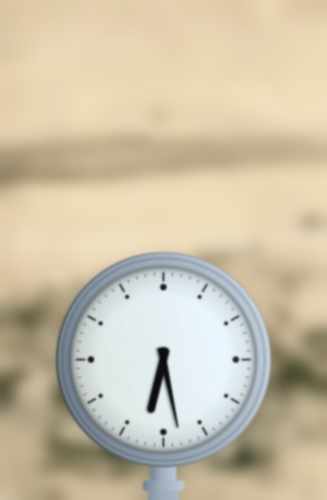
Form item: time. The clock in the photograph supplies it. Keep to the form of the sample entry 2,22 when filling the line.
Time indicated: 6,28
